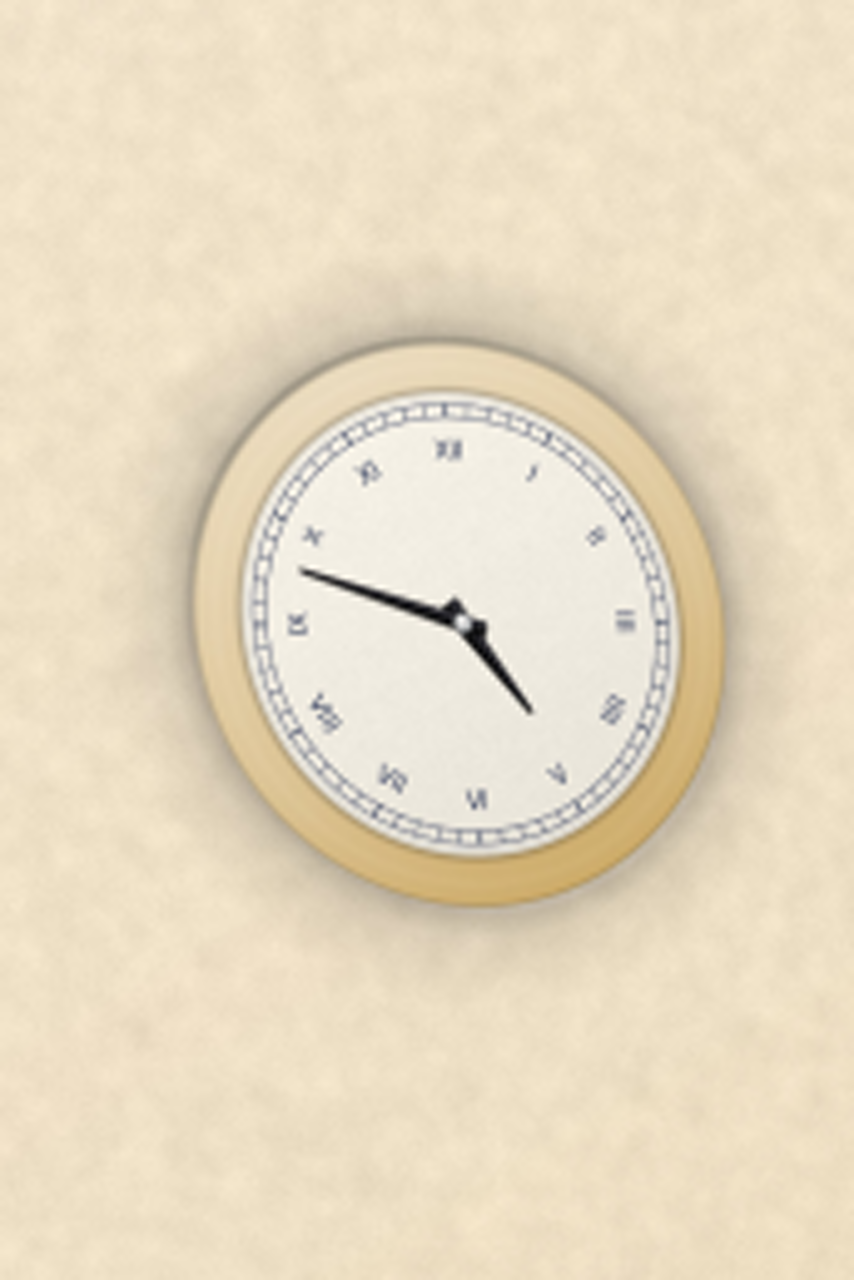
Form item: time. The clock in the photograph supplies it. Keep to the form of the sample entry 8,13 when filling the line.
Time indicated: 4,48
